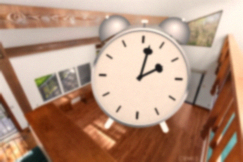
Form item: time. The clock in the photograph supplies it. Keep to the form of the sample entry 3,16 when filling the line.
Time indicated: 2,02
